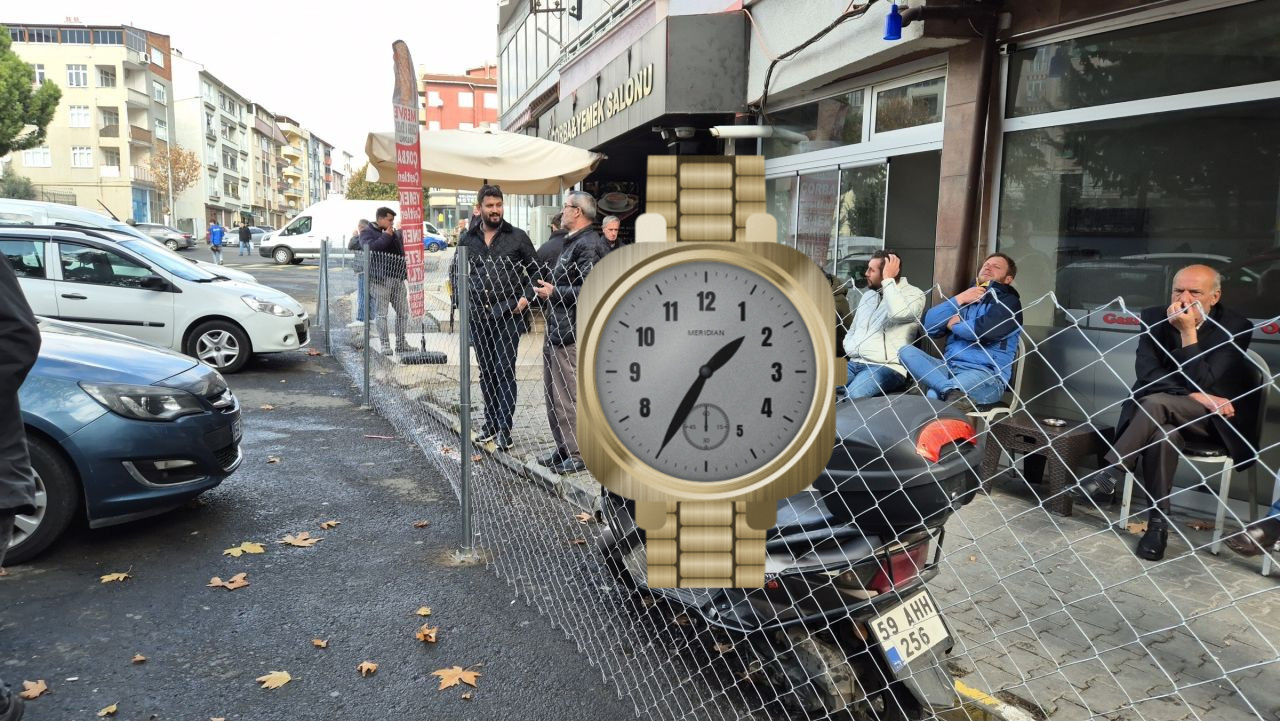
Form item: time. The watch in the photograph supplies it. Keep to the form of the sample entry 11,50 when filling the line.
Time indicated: 1,35
